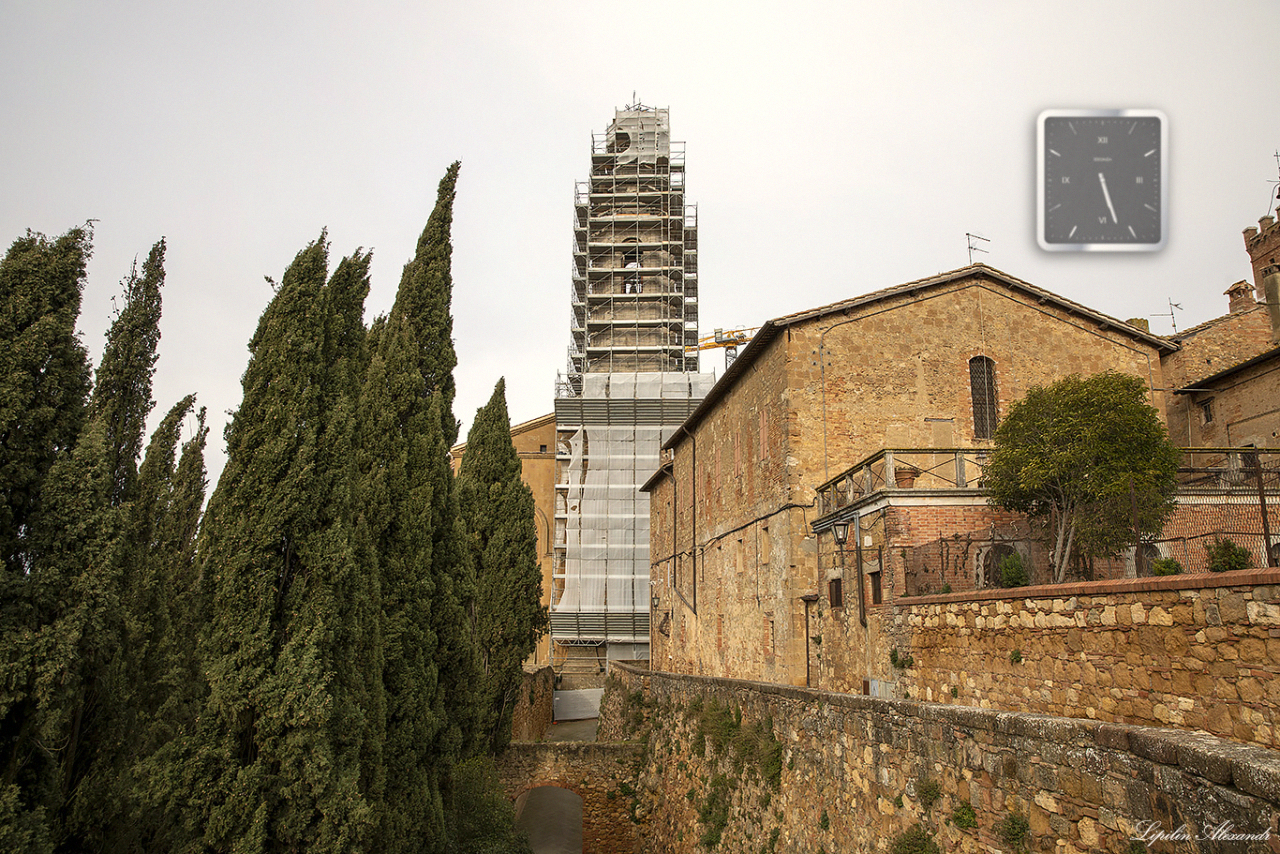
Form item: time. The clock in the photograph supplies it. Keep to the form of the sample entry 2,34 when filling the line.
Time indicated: 5,27
